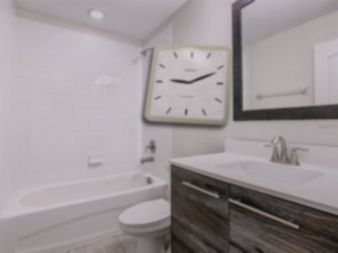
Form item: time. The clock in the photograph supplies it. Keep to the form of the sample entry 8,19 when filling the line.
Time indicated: 9,11
